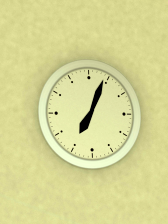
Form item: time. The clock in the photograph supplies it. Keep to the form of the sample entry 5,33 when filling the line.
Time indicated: 7,04
